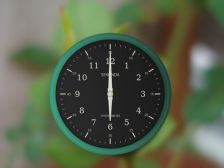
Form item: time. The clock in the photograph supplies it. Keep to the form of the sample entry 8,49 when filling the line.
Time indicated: 6,00
